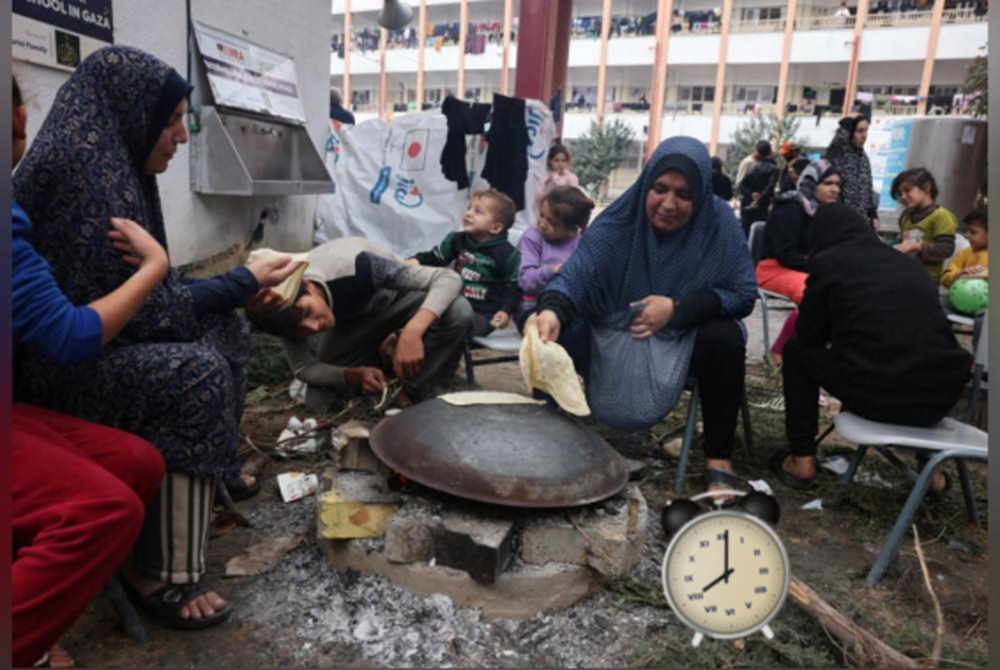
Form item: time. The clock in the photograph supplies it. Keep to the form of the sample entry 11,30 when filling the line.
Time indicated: 8,01
